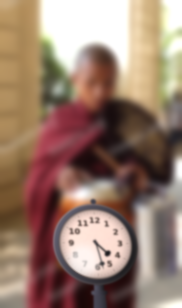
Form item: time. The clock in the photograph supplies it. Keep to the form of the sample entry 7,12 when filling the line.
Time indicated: 4,28
